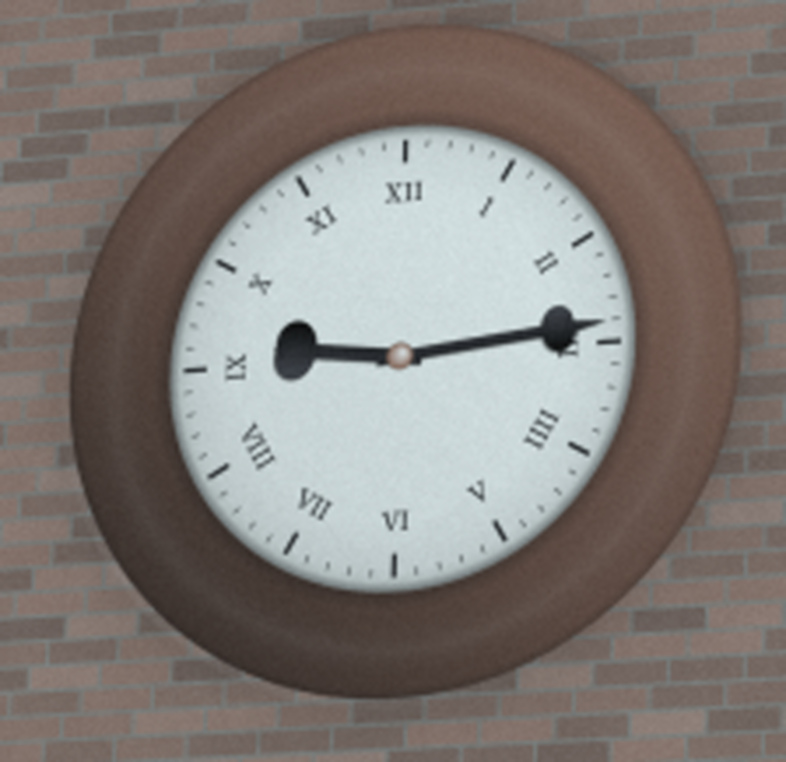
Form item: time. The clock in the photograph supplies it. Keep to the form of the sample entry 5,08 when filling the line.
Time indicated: 9,14
